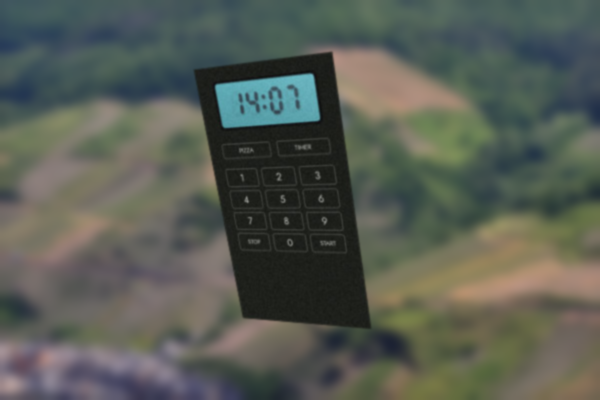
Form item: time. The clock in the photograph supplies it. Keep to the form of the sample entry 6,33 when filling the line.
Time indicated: 14,07
